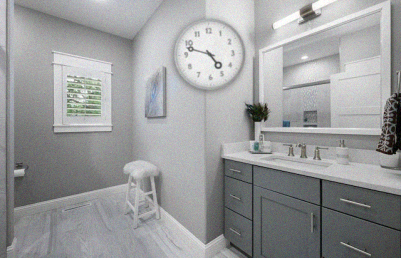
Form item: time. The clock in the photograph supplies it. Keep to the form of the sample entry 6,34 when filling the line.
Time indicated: 4,48
